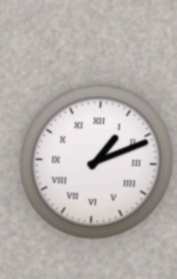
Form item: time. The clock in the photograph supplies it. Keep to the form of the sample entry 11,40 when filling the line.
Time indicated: 1,11
